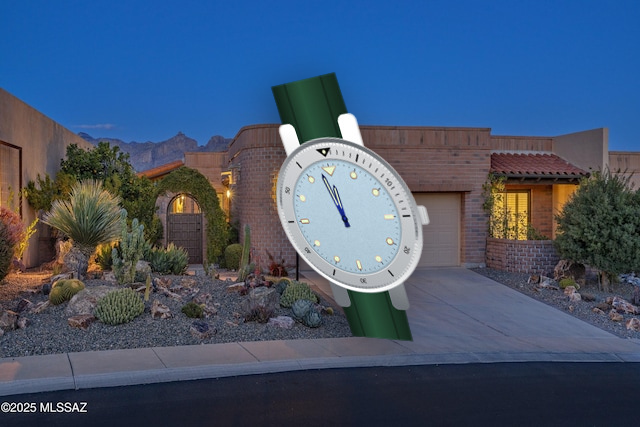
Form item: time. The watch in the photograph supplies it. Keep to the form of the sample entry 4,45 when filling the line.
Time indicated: 11,58
